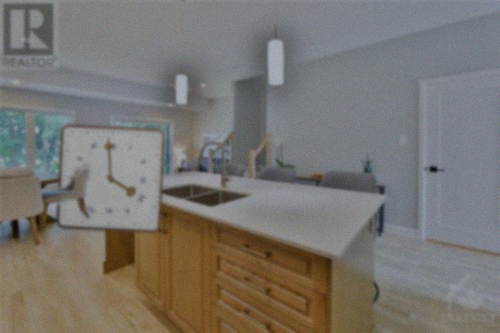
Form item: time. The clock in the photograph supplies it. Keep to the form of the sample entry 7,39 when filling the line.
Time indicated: 3,59
